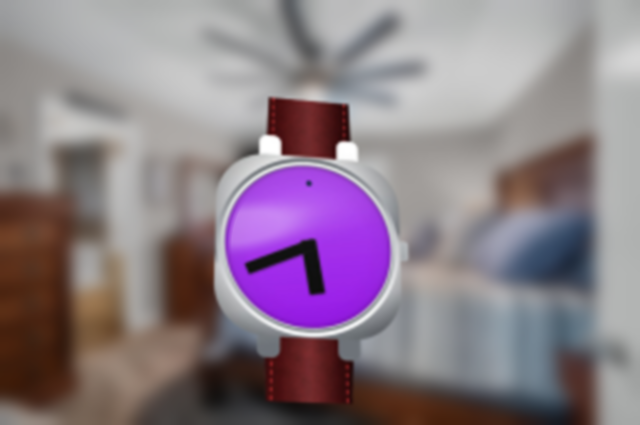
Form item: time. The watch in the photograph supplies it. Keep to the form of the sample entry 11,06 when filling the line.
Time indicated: 5,41
